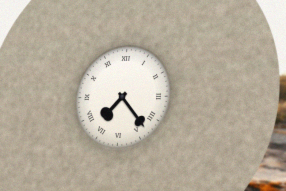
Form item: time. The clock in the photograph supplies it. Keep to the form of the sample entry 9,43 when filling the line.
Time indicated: 7,23
